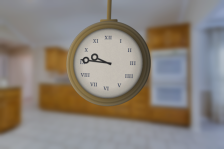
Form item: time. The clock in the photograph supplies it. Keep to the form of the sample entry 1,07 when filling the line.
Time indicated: 9,46
